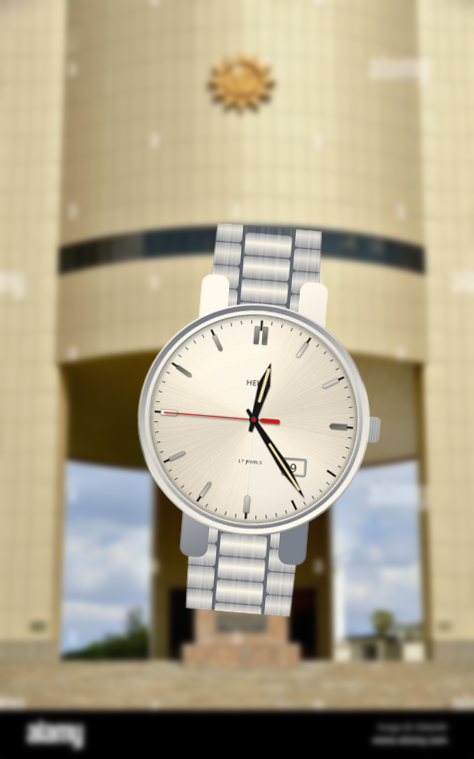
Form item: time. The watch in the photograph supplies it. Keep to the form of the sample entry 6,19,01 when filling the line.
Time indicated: 12,23,45
